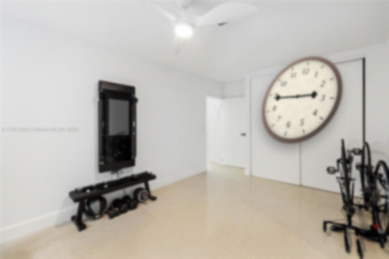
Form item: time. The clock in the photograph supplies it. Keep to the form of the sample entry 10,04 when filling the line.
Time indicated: 2,44
